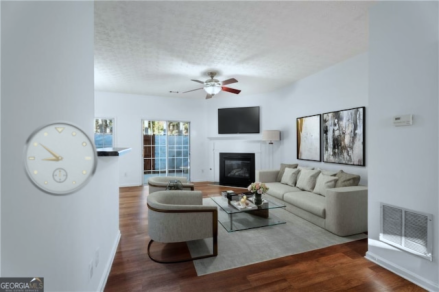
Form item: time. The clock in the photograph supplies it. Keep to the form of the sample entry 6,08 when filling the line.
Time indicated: 8,51
